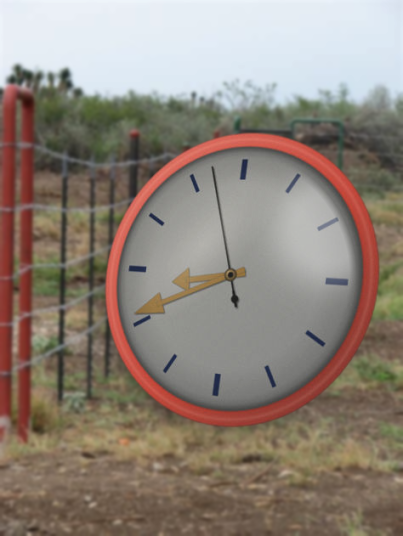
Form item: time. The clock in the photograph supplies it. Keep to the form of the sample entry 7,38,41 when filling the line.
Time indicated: 8,40,57
